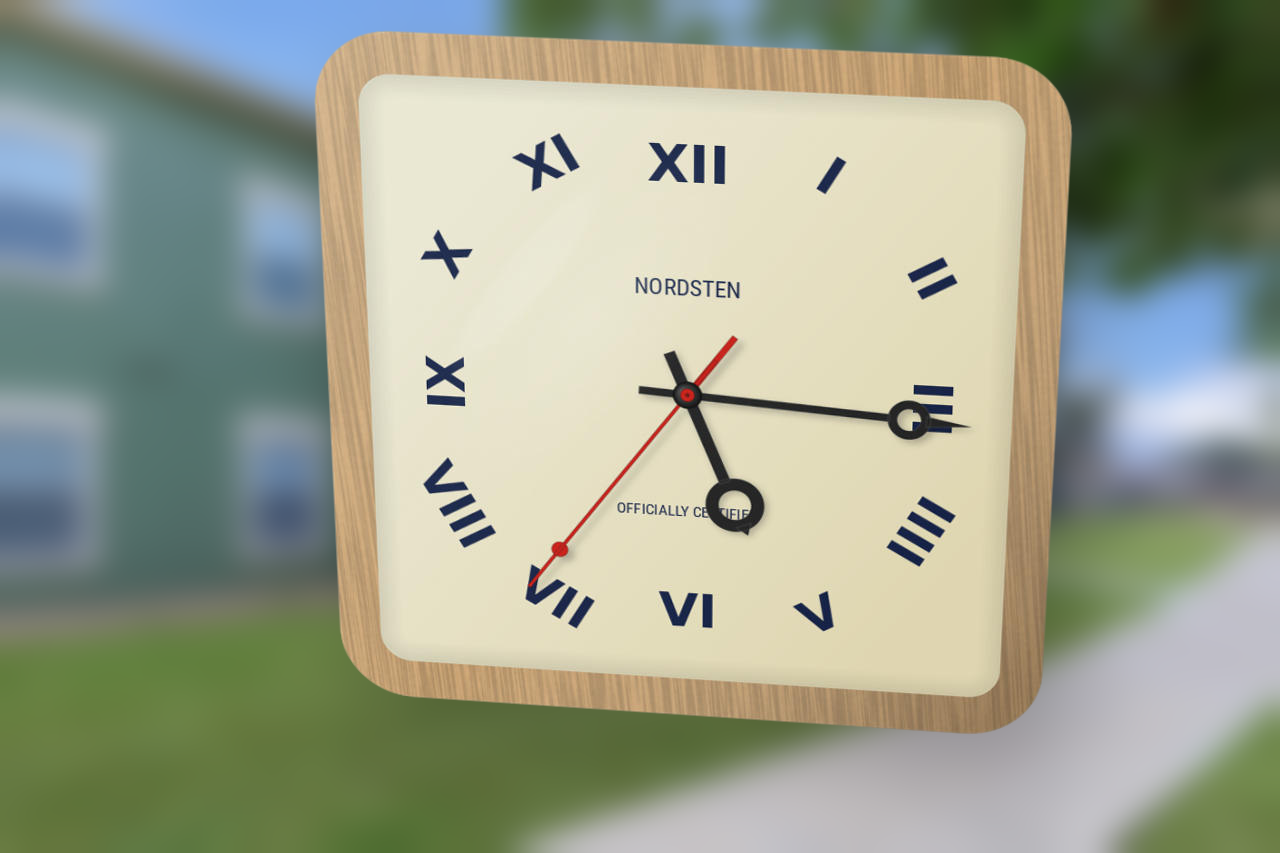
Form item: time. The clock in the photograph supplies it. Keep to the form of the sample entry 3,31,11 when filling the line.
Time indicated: 5,15,36
